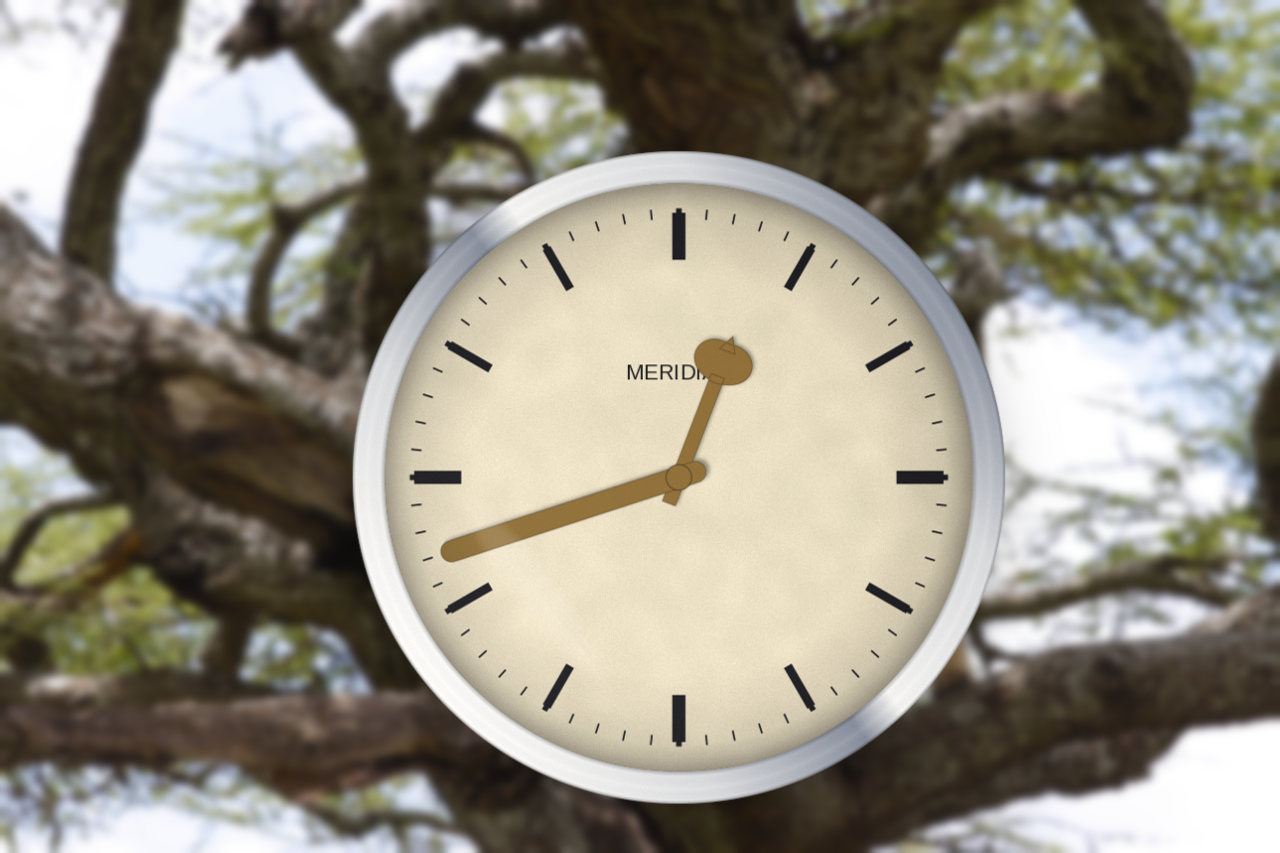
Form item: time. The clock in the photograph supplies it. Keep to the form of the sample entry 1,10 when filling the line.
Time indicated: 12,42
